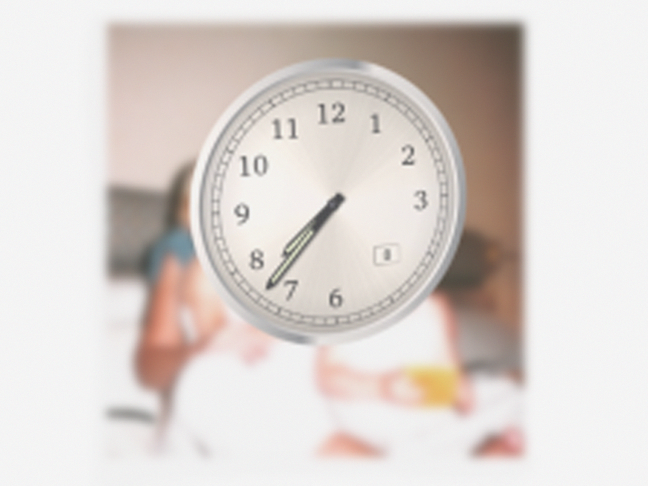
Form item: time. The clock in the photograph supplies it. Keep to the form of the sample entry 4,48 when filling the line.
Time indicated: 7,37
